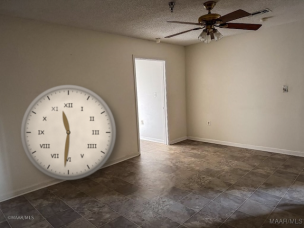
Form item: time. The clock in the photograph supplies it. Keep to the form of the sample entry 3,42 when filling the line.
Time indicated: 11,31
